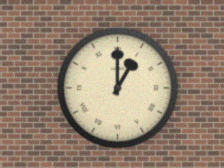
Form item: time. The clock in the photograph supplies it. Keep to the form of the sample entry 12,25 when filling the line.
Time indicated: 1,00
